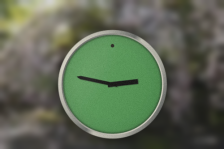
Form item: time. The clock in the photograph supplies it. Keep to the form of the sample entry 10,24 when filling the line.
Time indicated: 2,47
